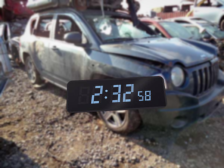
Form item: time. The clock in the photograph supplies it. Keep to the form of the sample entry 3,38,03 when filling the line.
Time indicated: 2,32,58
